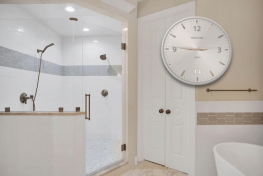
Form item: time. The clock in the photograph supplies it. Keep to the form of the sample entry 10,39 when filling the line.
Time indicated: 2,46
